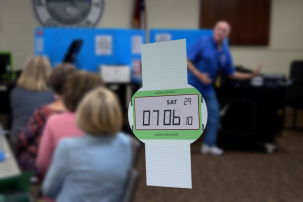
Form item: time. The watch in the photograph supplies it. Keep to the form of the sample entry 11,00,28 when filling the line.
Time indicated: 7,06,10
